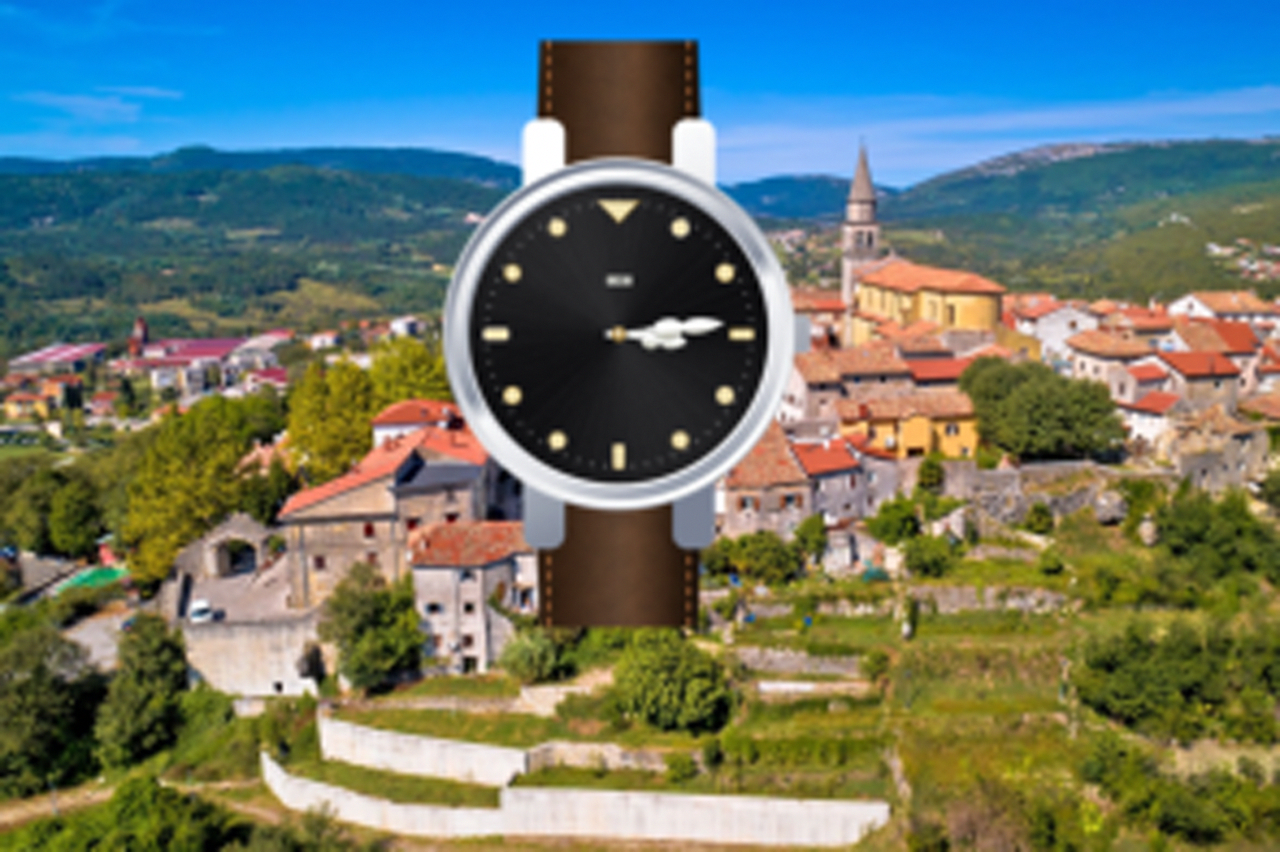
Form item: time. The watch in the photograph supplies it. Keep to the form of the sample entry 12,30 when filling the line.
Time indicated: 3,14
